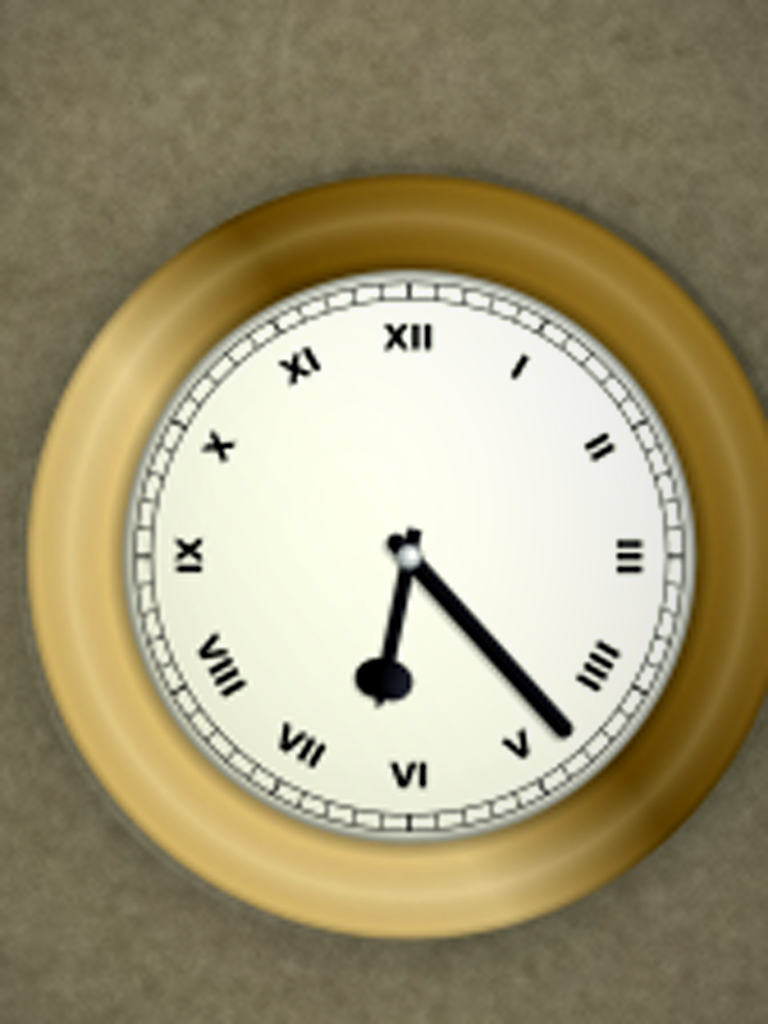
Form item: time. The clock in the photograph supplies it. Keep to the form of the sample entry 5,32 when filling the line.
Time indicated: 6,23
